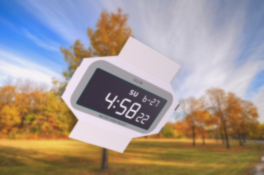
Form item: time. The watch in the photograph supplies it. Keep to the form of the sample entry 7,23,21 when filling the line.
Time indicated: 4,58,22
